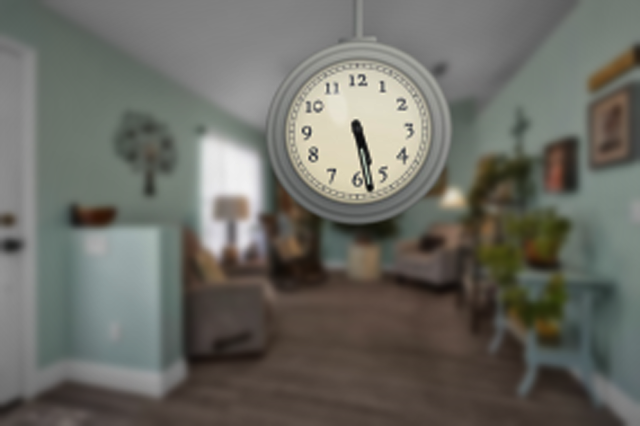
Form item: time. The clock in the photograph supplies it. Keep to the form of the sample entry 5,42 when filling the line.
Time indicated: 5,28
